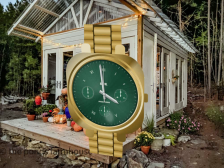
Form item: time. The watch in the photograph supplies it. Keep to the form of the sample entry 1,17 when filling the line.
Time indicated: 3,59
